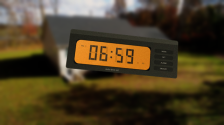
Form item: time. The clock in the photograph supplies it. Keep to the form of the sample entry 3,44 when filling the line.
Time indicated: 6,59
